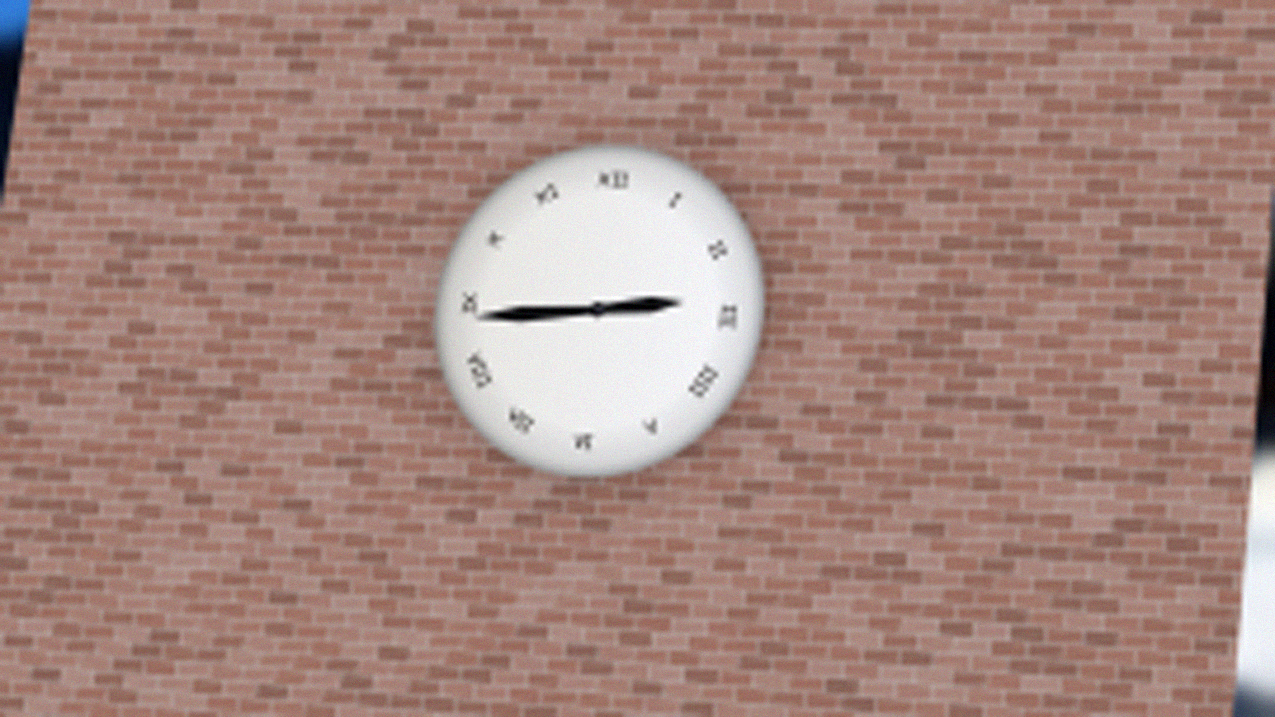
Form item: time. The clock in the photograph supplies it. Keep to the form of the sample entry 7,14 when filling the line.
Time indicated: 2,44
